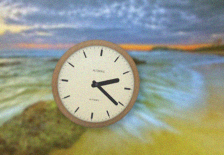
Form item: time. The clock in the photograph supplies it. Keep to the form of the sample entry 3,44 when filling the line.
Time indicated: 2,21
